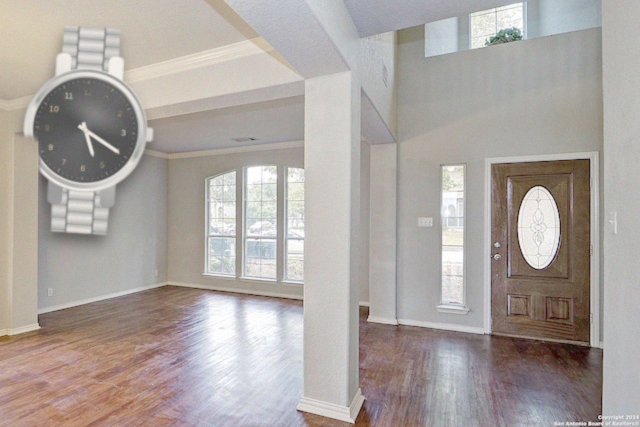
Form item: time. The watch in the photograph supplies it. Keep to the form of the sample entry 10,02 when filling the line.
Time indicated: 5,20
